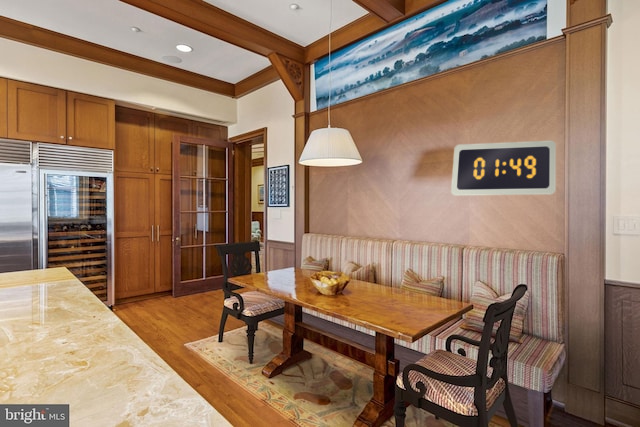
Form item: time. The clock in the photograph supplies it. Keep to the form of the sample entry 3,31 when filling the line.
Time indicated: 1,49
